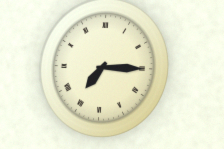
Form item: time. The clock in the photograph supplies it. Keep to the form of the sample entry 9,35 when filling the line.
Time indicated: 7,15
